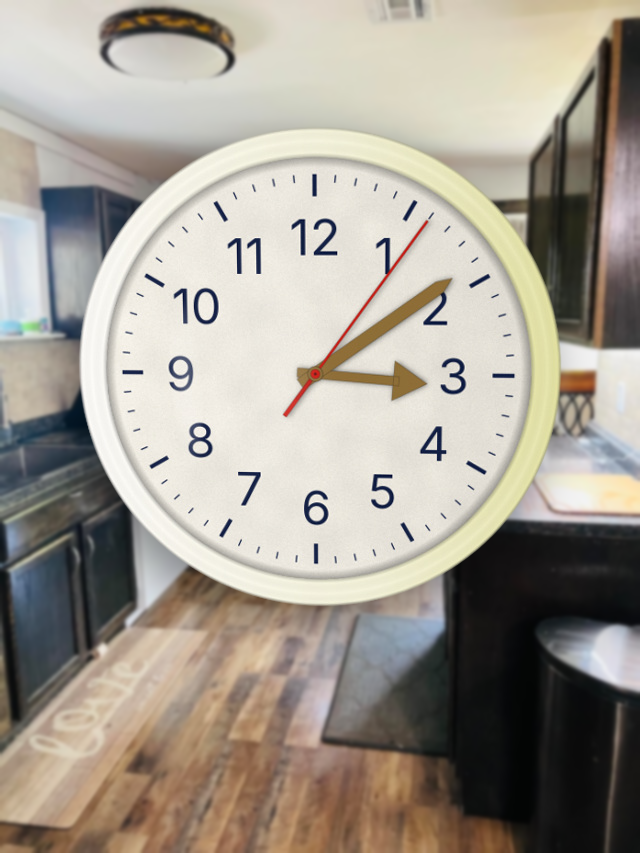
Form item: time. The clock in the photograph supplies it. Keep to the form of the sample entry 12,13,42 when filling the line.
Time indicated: 3,09,06
